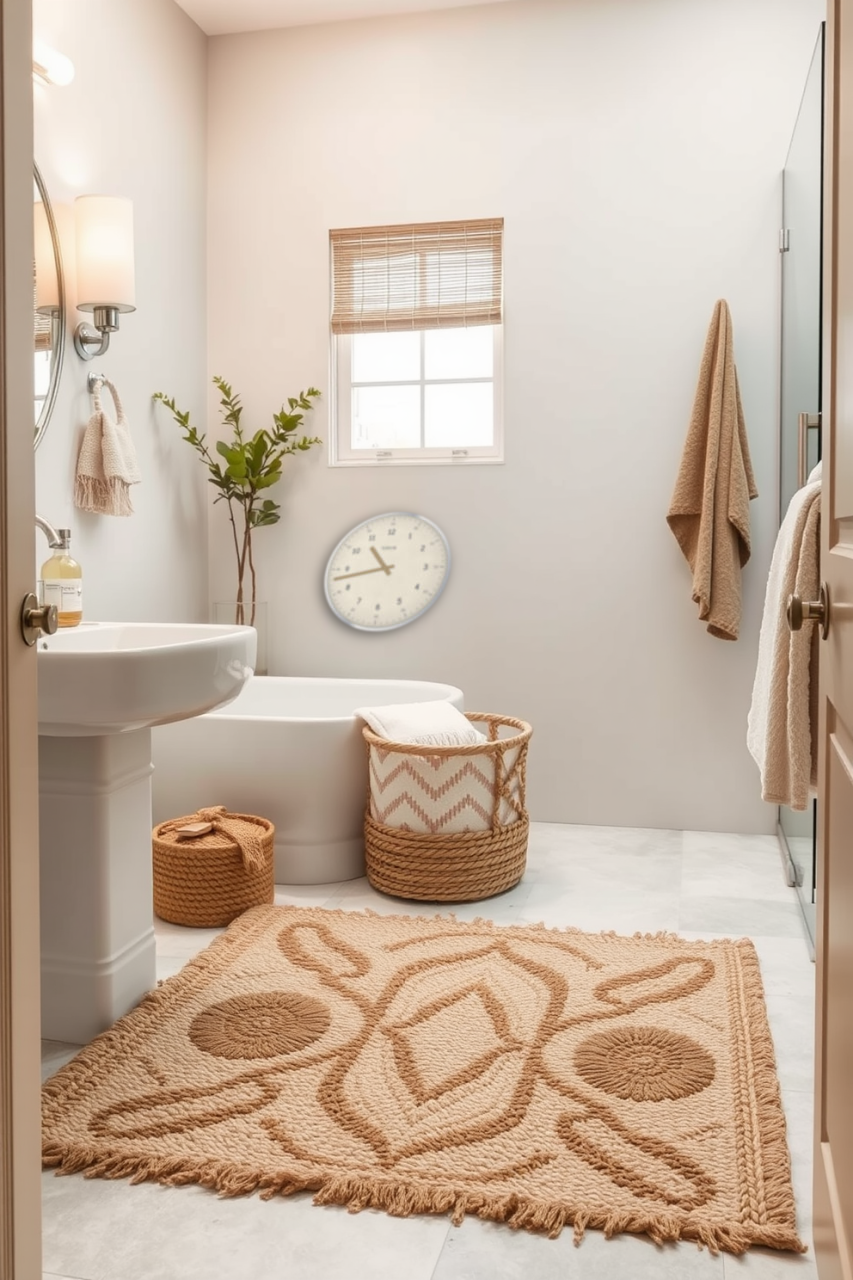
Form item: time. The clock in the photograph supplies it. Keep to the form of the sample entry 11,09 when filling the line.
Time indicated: 10,43
